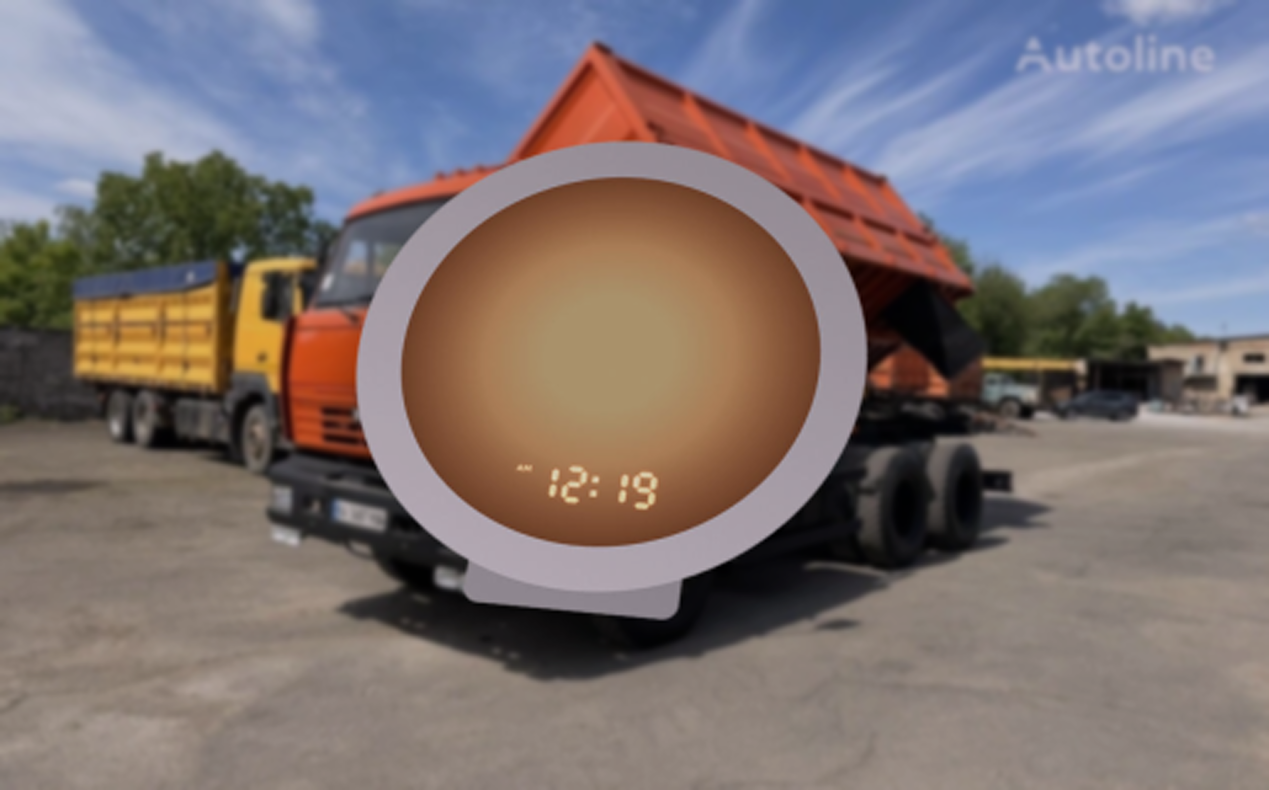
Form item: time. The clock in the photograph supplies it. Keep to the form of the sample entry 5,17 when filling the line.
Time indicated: 12,19
